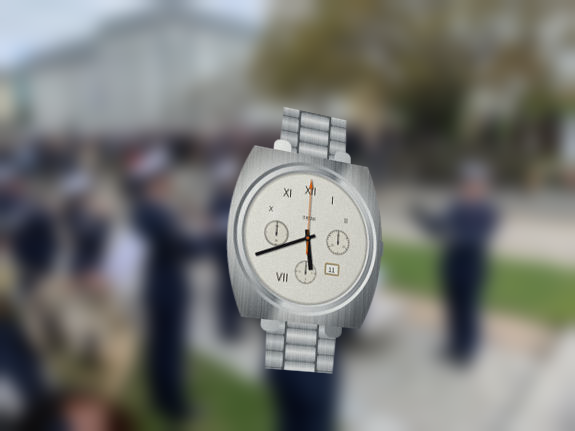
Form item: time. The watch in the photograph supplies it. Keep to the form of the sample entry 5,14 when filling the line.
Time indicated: 5,41
